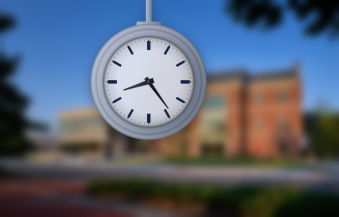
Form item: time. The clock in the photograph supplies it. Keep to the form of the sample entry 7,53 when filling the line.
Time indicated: 8,24
